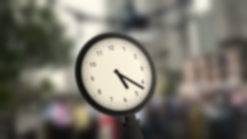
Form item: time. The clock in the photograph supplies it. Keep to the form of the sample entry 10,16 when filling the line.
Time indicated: 5,22
